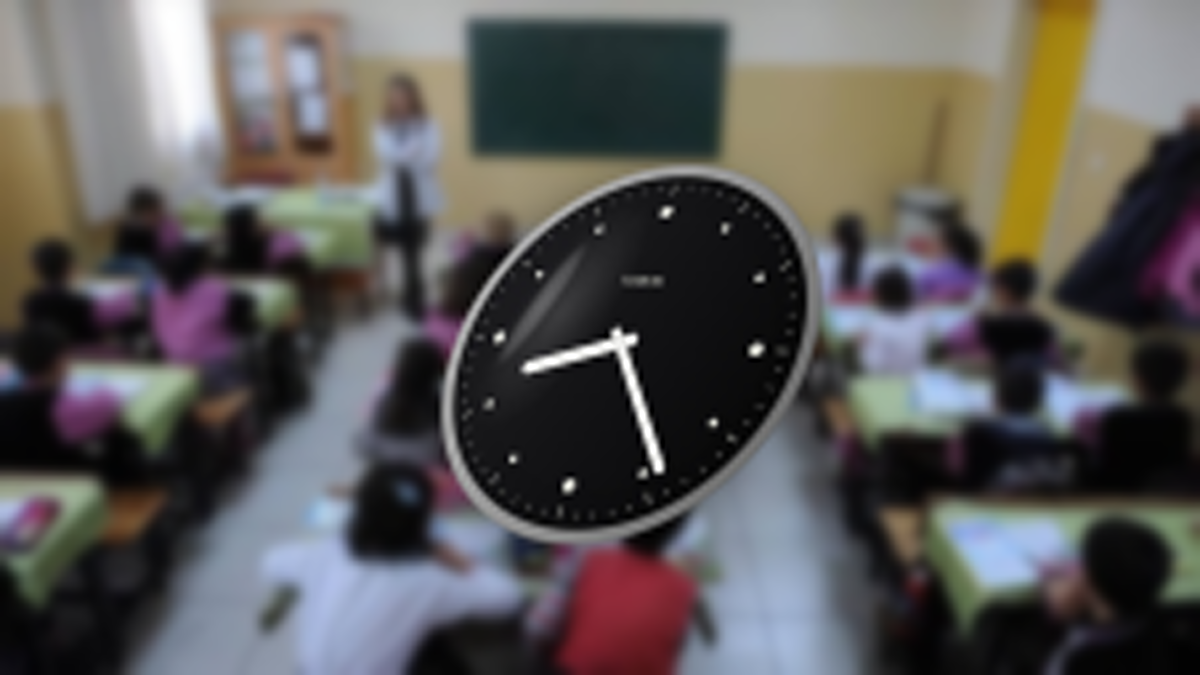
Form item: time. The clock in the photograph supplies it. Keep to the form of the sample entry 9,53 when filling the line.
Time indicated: 8,24
